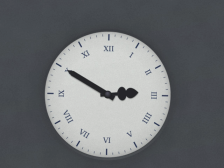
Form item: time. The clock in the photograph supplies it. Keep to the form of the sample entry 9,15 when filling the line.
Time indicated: 2,50
